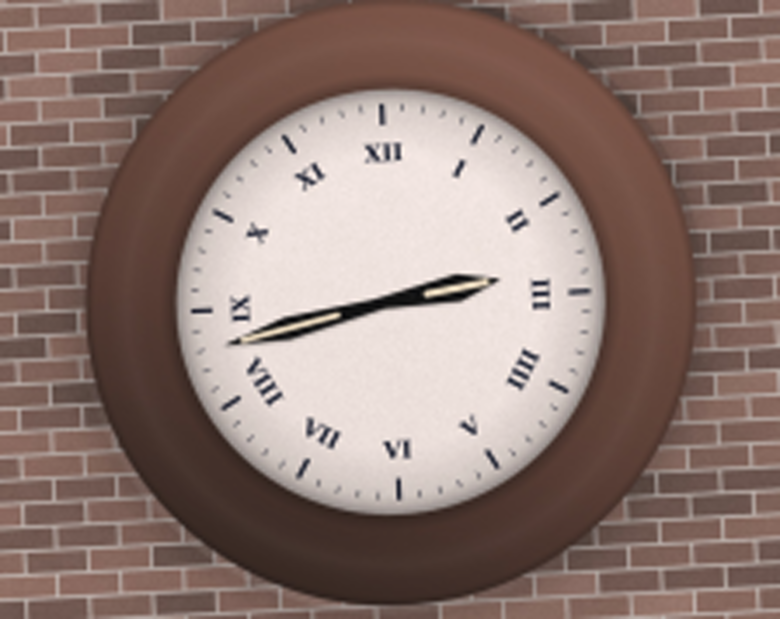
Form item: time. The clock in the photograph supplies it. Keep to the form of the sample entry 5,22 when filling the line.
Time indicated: 2,43
